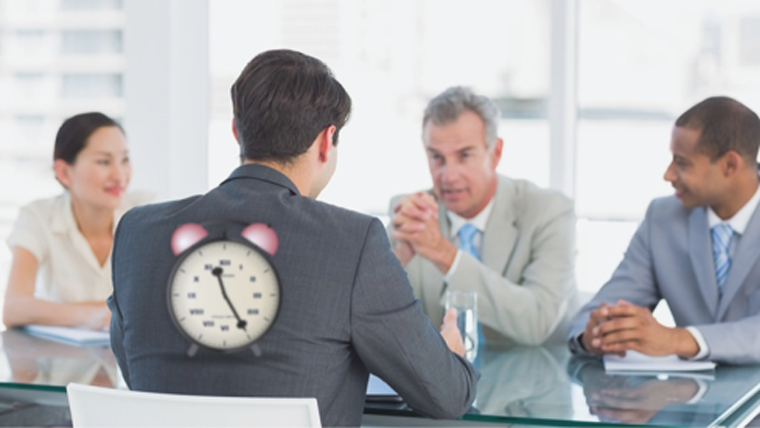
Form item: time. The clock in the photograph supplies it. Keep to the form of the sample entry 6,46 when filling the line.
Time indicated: 11,25
